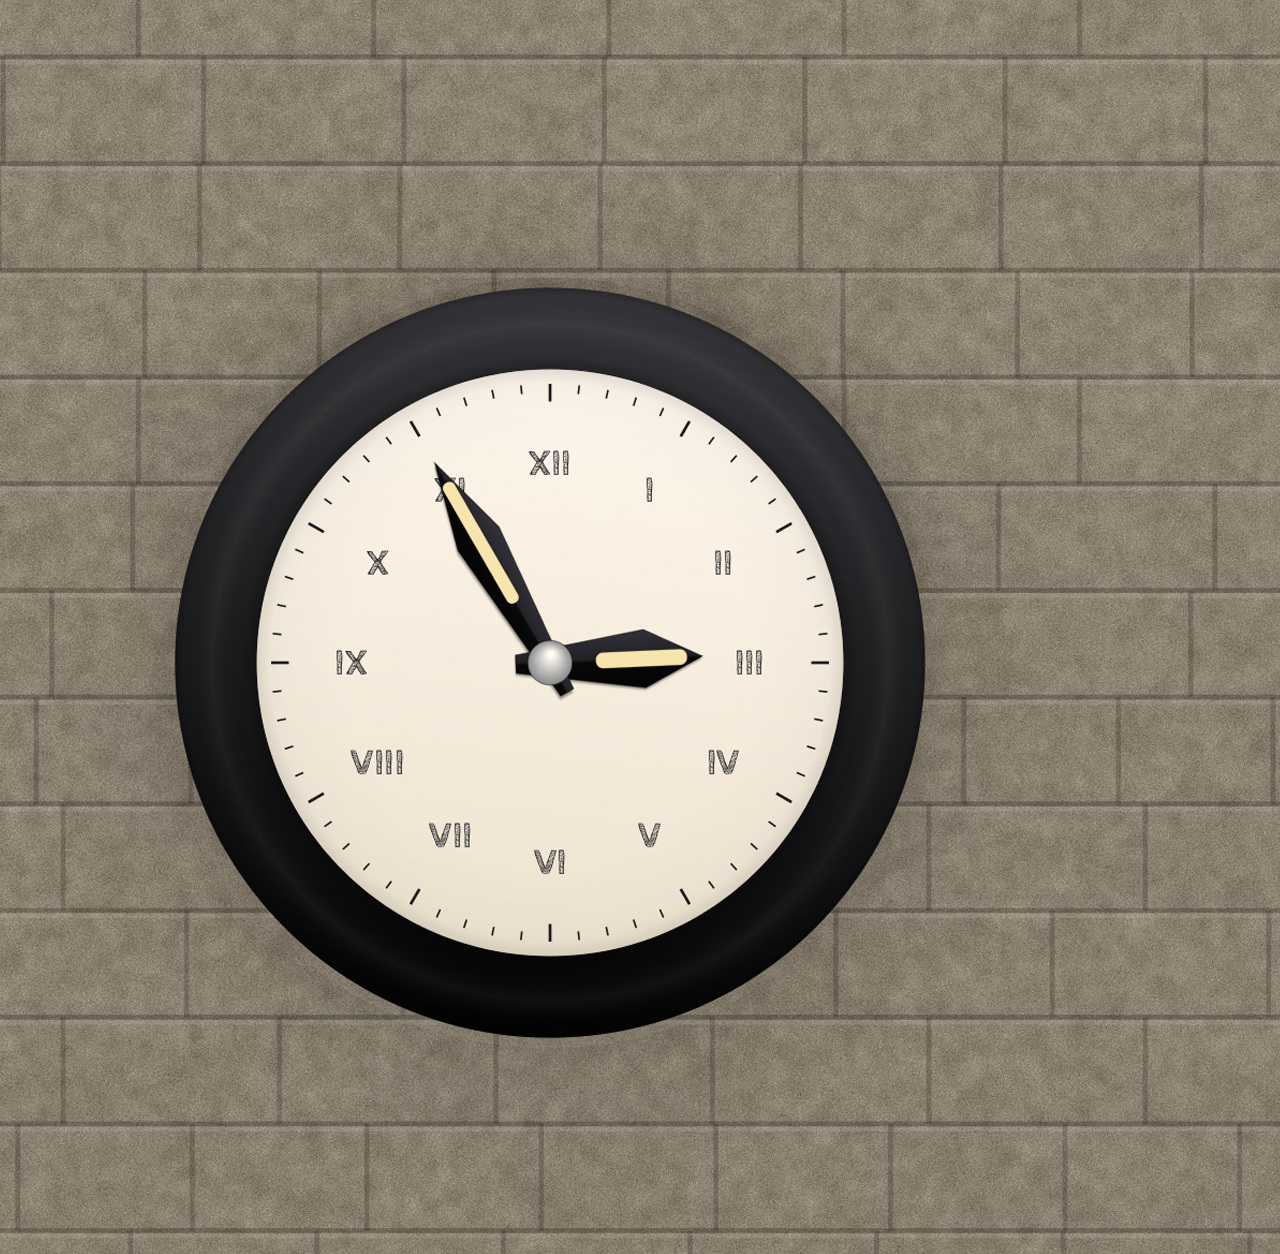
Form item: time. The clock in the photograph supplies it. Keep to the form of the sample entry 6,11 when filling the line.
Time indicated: 2,55
